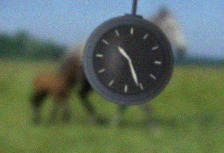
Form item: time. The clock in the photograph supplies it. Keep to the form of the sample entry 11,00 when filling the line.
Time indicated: 10,26
